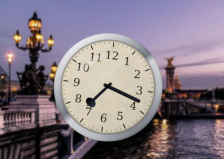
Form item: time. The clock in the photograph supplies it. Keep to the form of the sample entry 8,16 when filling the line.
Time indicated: 7,18
